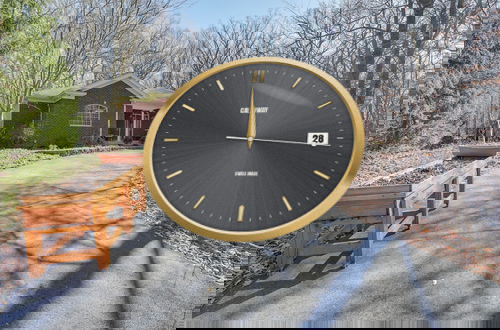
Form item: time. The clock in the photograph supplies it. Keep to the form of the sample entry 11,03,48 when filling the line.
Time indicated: 11,59,16
